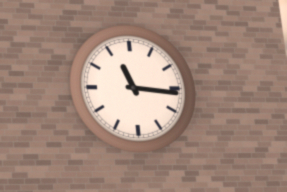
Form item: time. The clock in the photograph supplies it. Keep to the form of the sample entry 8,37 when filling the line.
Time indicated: 11,16
